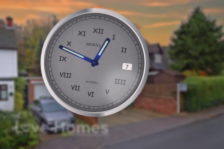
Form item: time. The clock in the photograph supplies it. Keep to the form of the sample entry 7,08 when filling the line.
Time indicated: 12,48
